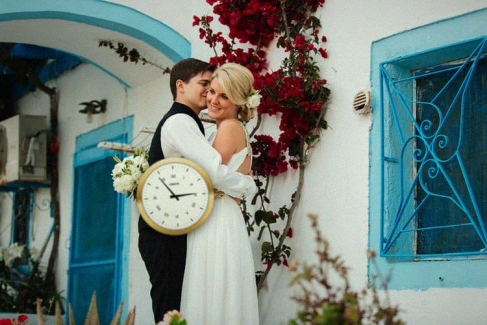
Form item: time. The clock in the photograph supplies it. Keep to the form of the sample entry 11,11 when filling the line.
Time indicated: 2,54
